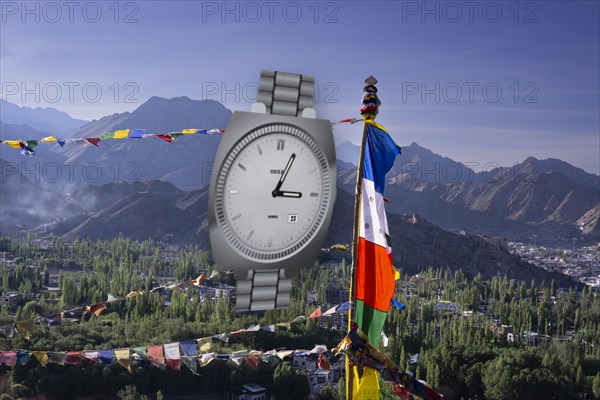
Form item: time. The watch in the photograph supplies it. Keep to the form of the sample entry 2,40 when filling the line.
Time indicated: 3,04
